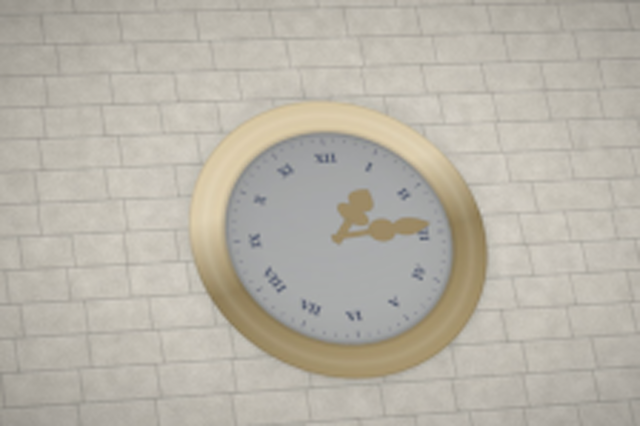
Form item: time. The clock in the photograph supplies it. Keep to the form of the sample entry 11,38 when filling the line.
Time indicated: 1,14
